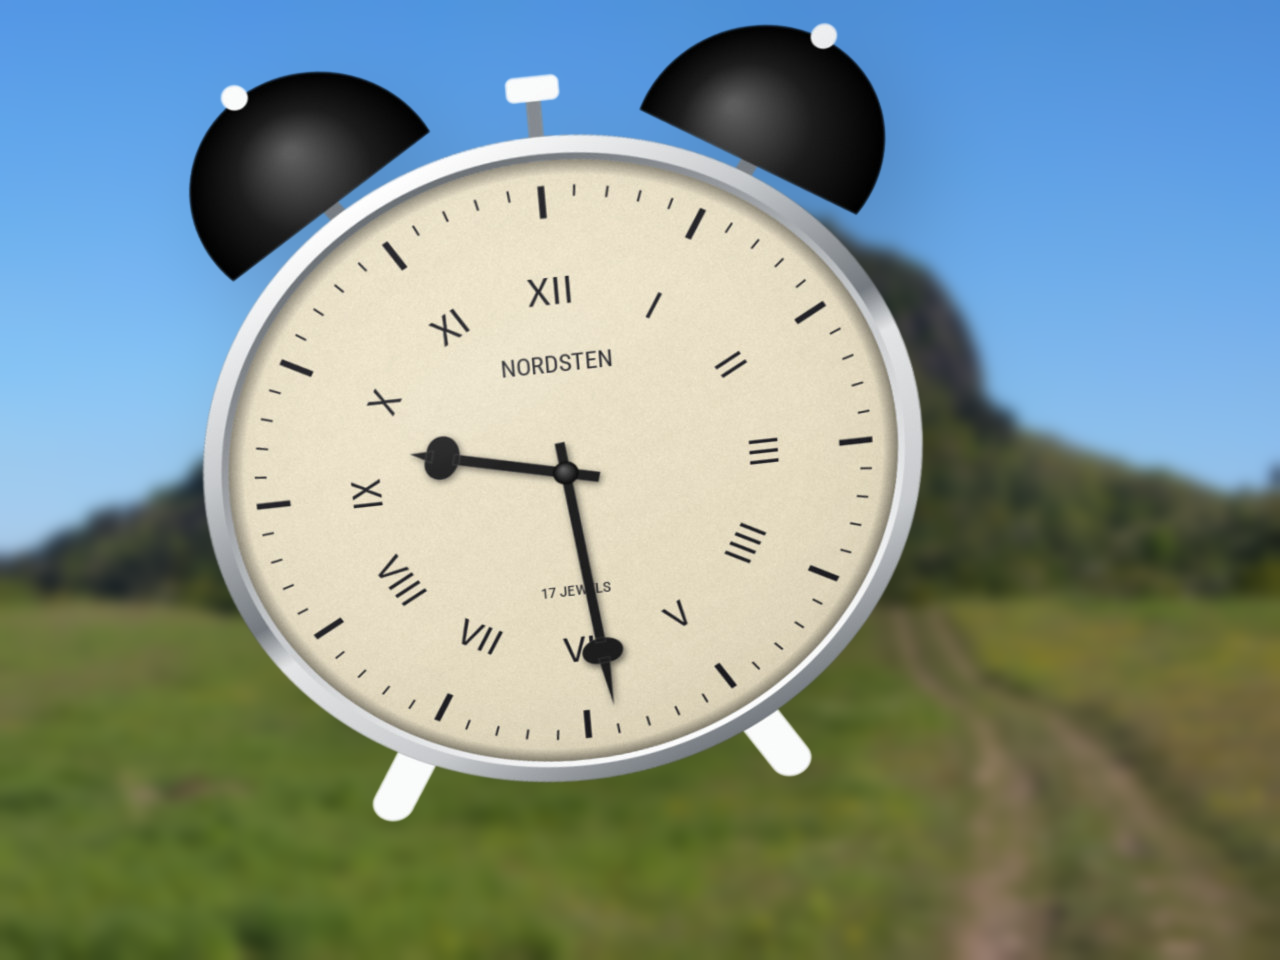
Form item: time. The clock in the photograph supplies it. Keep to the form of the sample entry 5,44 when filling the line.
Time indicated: 9,29
